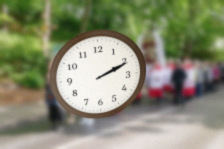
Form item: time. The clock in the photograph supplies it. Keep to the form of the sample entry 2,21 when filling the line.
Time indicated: 2,11
